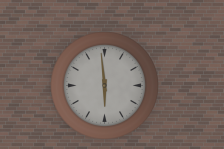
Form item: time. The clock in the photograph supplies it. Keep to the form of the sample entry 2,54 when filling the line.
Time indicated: 5,59
